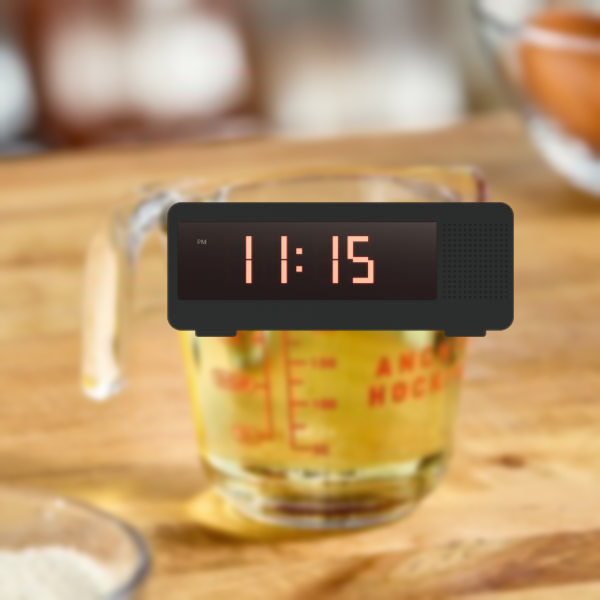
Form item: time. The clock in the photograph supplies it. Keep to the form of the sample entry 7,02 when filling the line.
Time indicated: 11,15
